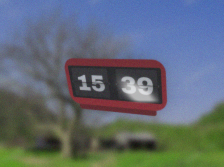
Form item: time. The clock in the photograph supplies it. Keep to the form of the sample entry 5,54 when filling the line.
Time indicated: 15,39
